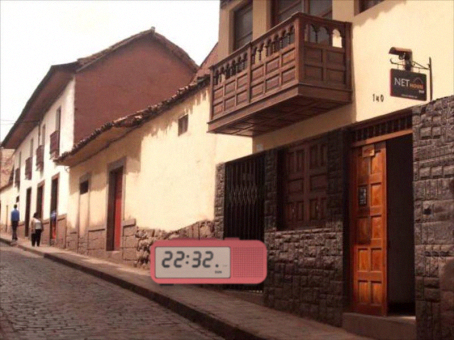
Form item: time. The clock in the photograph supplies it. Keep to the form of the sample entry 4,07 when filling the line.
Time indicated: 22,32
